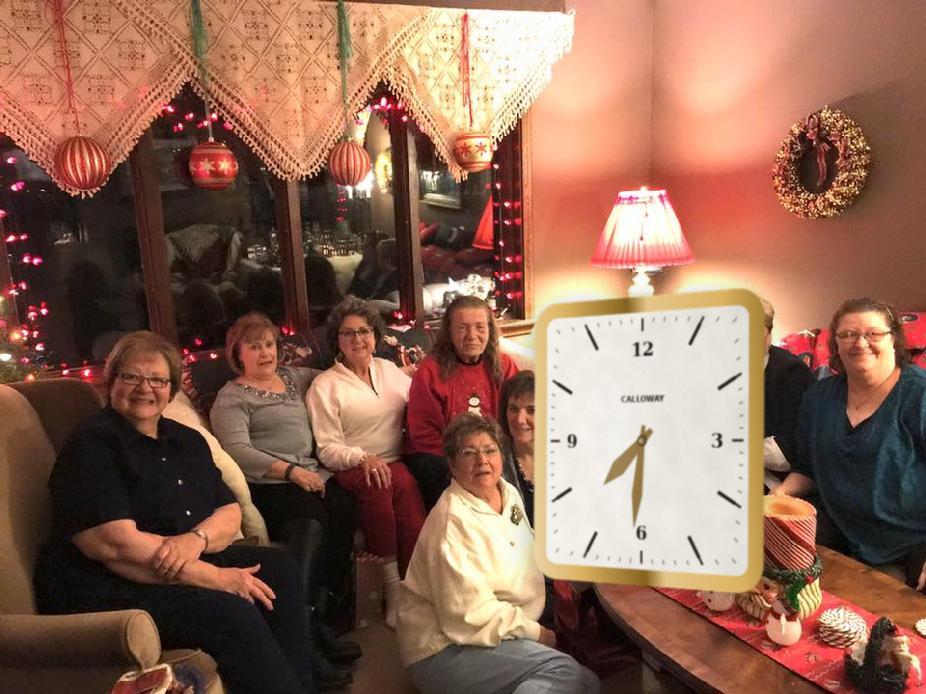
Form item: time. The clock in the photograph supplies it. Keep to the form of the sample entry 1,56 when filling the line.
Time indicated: 7,31
